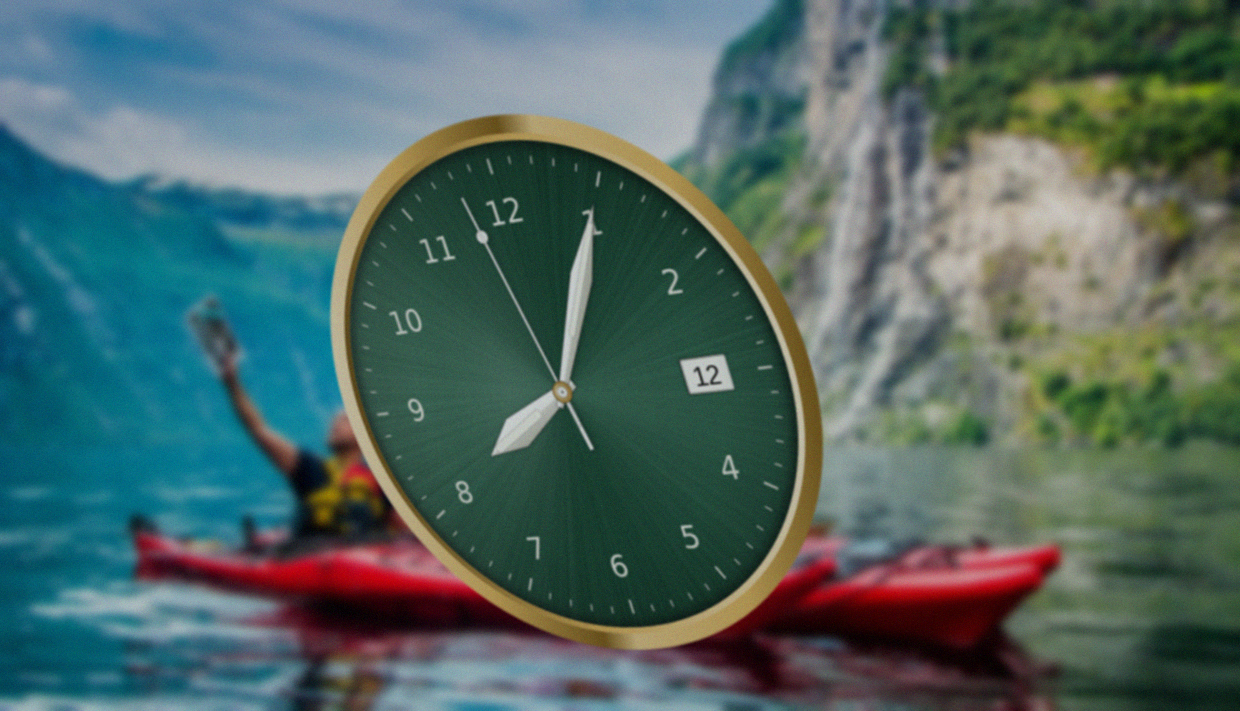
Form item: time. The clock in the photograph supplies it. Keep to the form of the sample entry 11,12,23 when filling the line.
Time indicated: 8,04,58
